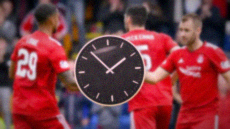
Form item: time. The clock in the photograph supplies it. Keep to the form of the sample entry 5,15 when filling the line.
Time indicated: 1,53
